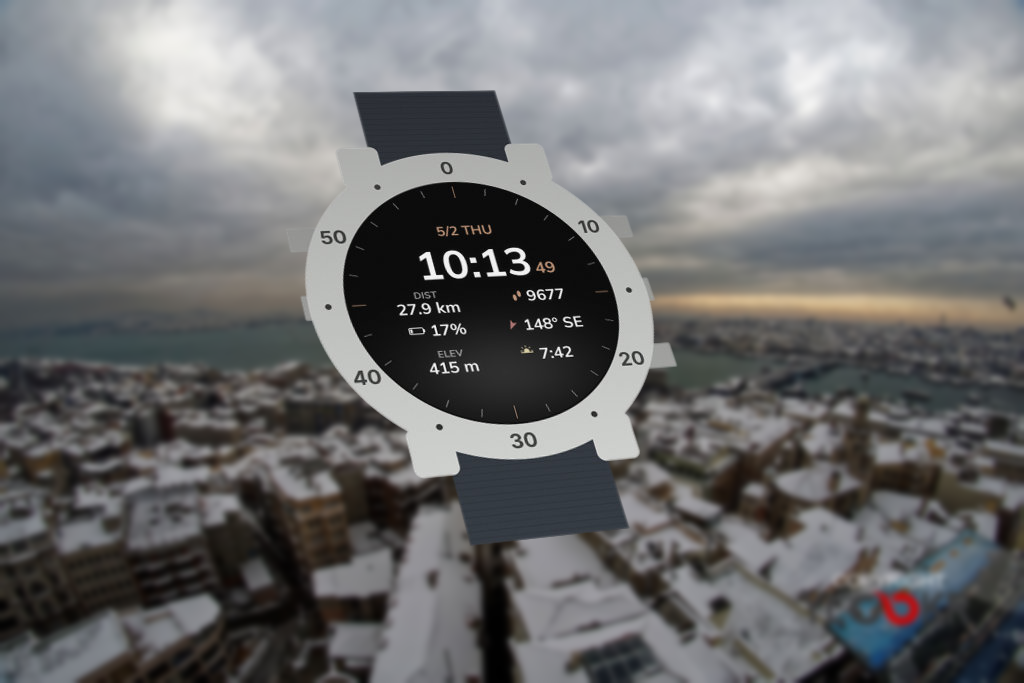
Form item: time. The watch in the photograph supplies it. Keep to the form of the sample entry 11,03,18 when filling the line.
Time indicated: 10,13,49
